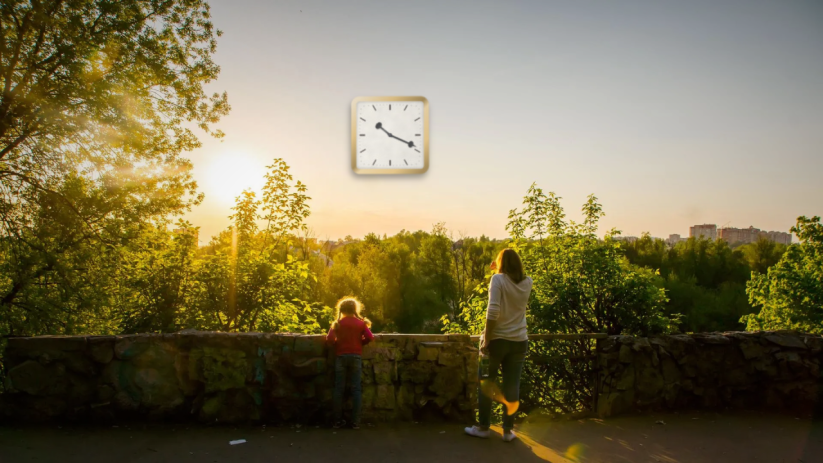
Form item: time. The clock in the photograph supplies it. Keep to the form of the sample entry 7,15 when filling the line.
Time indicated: 10,19
